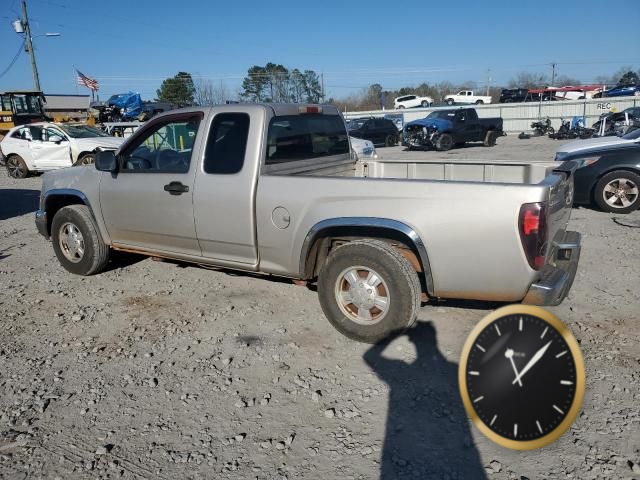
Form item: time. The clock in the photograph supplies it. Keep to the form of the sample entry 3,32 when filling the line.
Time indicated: 11,07
